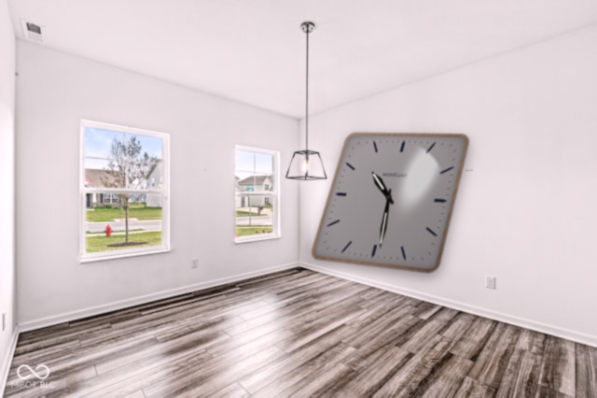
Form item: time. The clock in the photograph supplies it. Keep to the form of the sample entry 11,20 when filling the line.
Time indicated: 10,29
